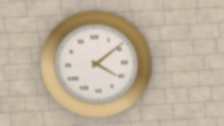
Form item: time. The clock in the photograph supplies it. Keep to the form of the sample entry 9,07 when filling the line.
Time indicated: 4,09
